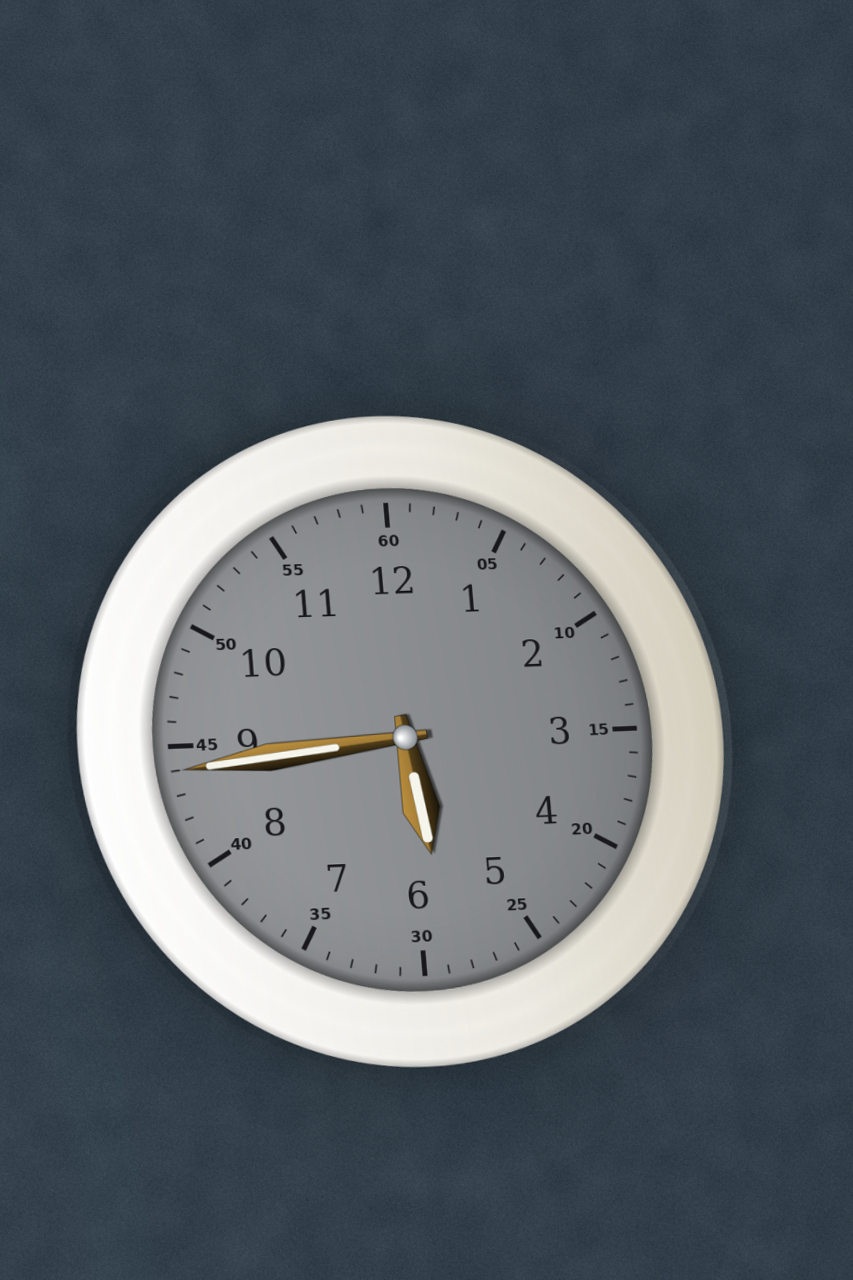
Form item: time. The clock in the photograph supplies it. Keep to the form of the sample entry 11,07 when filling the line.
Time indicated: 5,44
